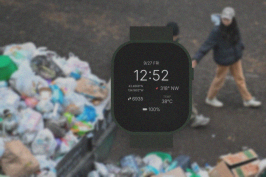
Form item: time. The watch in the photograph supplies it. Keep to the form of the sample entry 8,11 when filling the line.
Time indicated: 12,52
